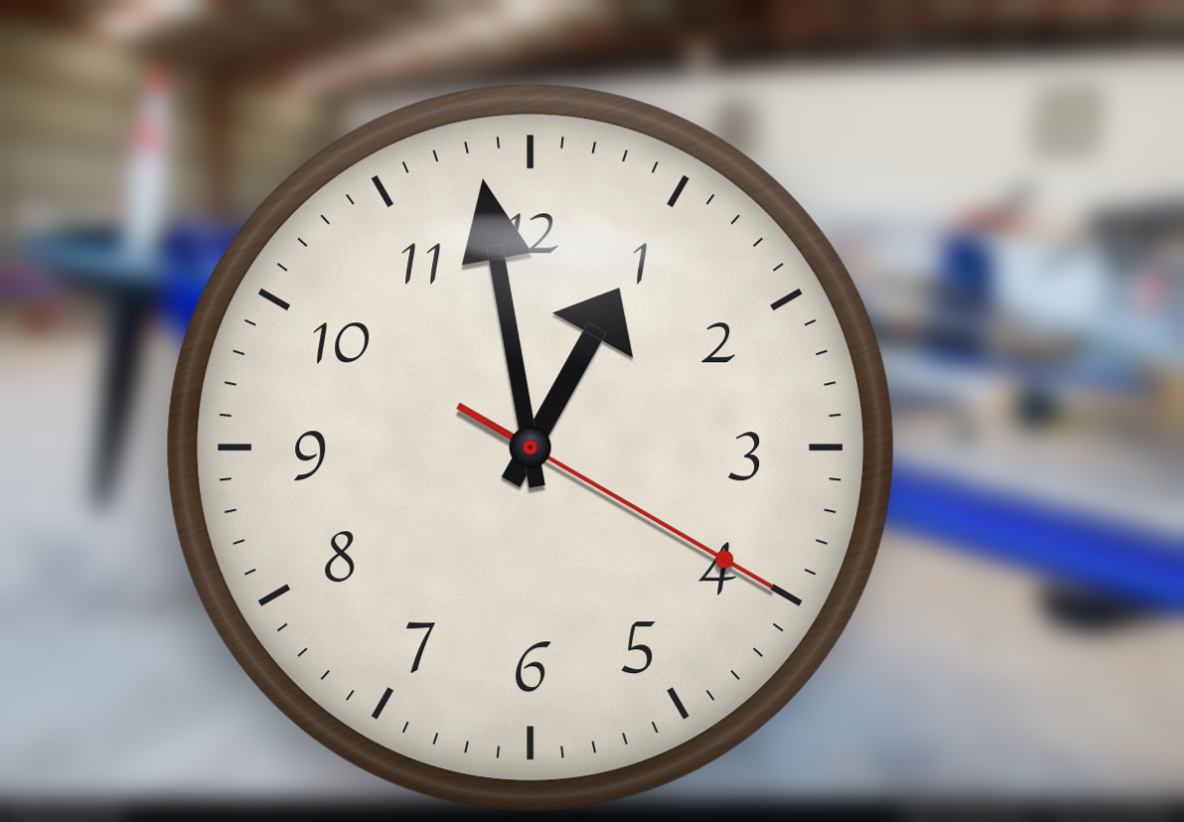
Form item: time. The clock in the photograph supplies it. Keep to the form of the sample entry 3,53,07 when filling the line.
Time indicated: 12,58,20
